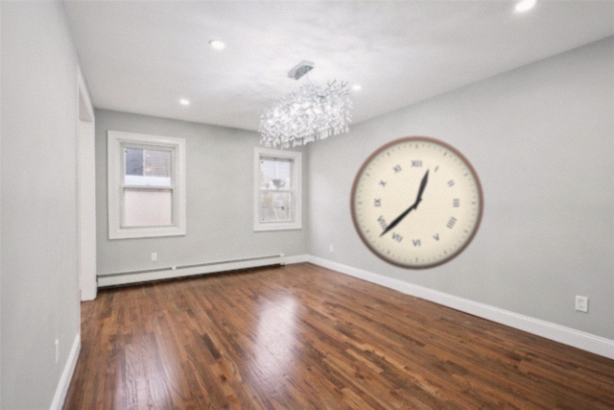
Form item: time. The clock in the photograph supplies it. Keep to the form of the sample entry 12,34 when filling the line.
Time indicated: 12,38
